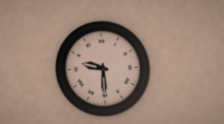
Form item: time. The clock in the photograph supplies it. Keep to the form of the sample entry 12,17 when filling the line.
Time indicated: 9,30
